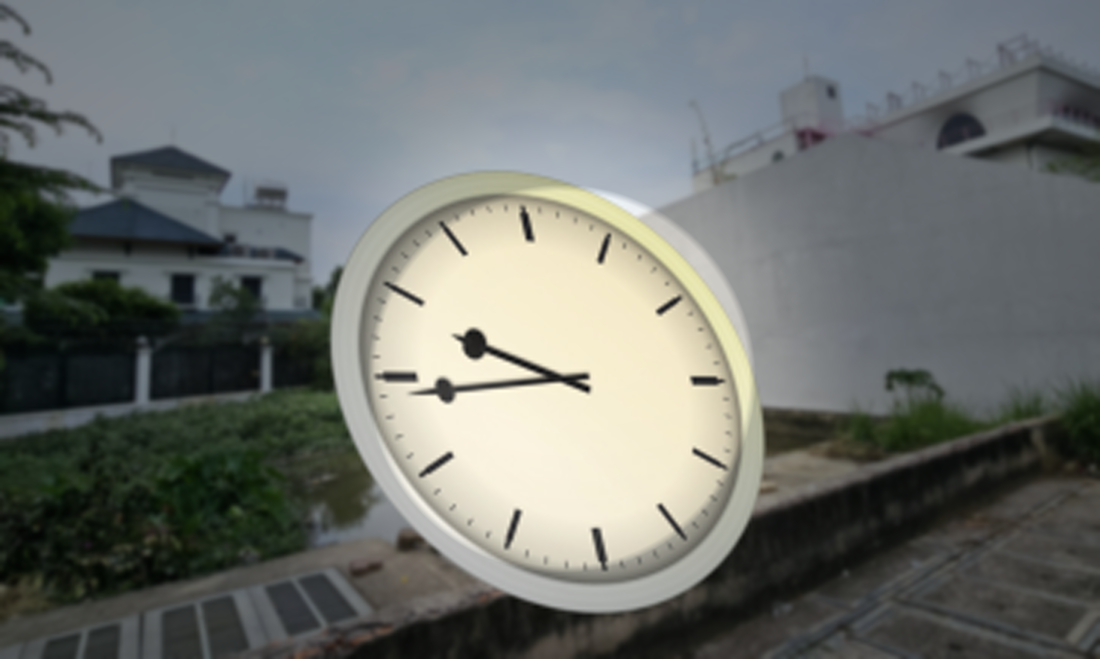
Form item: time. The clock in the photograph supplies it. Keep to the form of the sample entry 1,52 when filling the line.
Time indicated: 9,44
